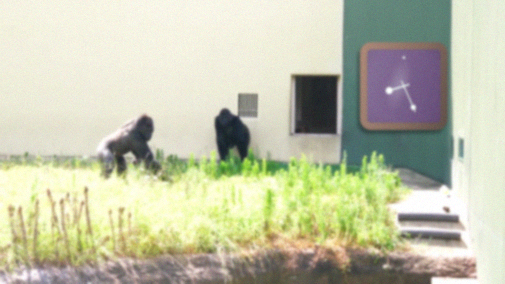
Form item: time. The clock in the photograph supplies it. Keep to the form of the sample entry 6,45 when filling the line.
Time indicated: 8,26
